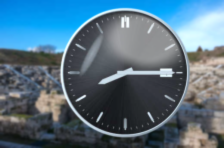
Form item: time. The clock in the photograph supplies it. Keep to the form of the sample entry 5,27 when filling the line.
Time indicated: 8,15
